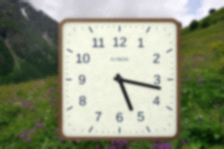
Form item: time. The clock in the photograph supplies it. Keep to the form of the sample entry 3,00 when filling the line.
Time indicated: 5,17
